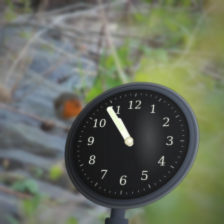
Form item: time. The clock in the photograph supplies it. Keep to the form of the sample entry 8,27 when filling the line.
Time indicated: 10,54
